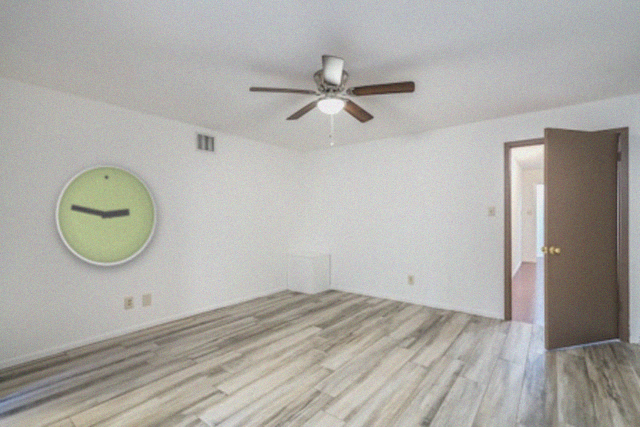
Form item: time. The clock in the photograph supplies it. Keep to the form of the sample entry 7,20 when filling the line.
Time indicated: 2,47
